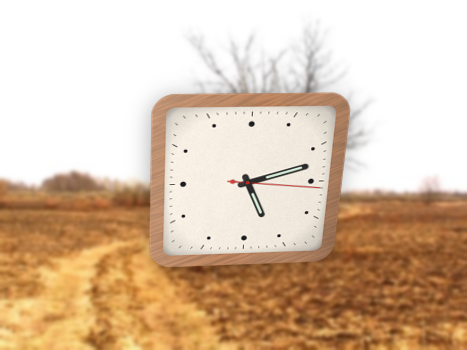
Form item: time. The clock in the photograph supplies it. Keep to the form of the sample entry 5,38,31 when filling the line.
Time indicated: 5,12,16
